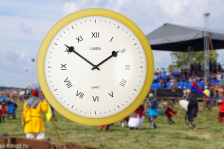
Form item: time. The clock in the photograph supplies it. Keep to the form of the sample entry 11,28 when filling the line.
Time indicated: 1,51
